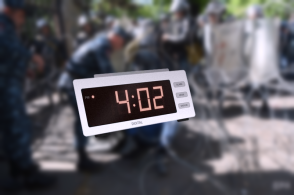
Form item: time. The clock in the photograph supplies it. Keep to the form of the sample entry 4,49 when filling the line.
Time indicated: 4,02
